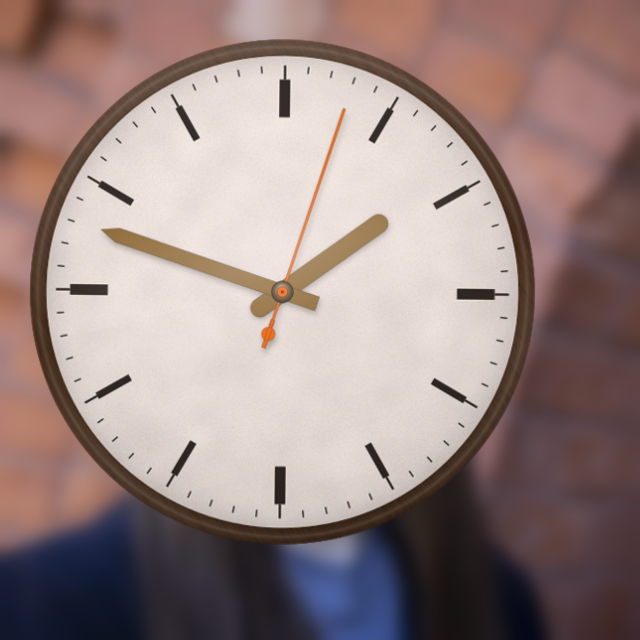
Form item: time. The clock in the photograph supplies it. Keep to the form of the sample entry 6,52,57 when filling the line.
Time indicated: 1,48,03
